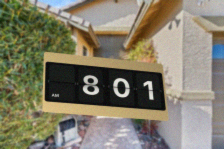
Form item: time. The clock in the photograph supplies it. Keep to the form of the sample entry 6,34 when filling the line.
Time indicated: 8,01
